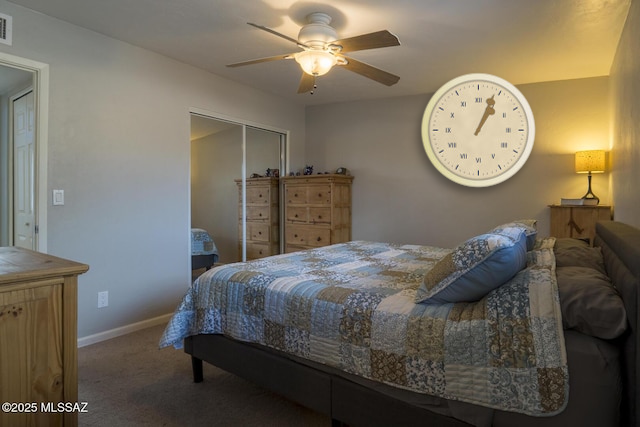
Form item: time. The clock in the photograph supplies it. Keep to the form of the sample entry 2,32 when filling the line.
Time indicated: 1,04
